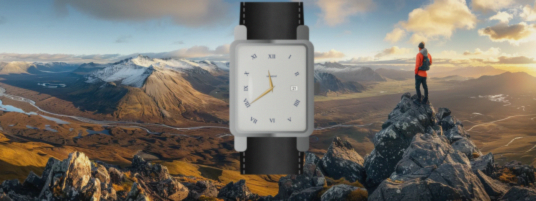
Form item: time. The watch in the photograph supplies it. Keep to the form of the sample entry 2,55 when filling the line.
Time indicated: 11,39
